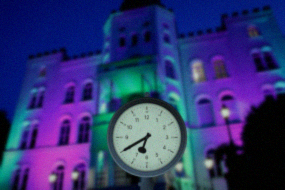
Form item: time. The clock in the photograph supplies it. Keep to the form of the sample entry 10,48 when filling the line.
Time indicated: 6,40
